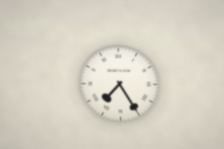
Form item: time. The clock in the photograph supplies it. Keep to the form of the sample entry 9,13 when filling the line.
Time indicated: 7,25
